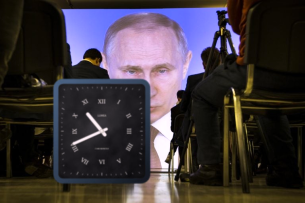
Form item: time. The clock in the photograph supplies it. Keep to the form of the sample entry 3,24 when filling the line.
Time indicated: 10,41
